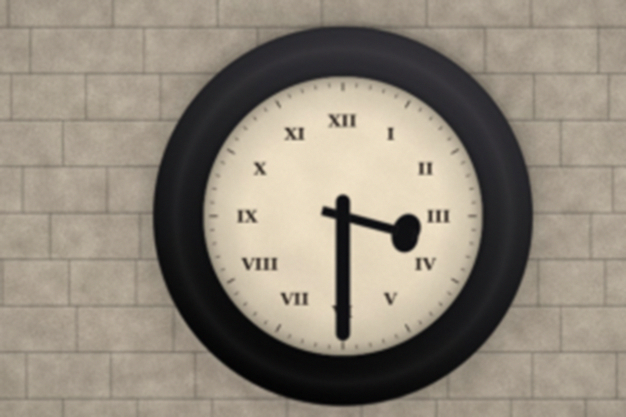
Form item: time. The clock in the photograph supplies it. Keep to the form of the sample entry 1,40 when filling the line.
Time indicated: 3,30
